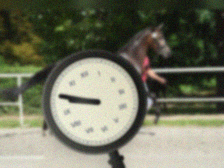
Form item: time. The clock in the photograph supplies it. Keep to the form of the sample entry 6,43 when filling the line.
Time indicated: 9,50
